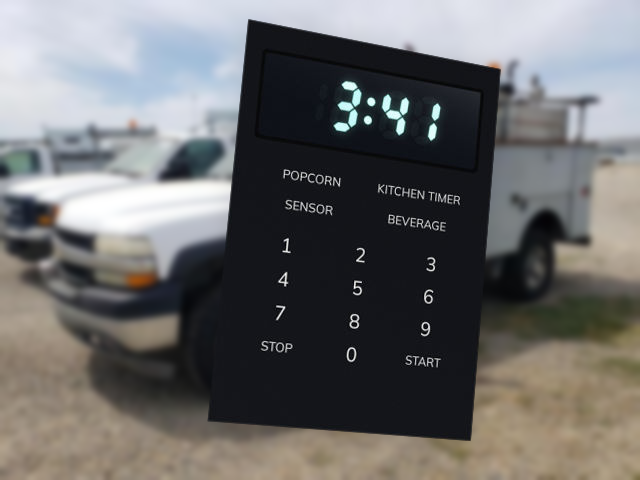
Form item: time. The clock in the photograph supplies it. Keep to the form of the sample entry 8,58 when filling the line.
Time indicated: 3,41
